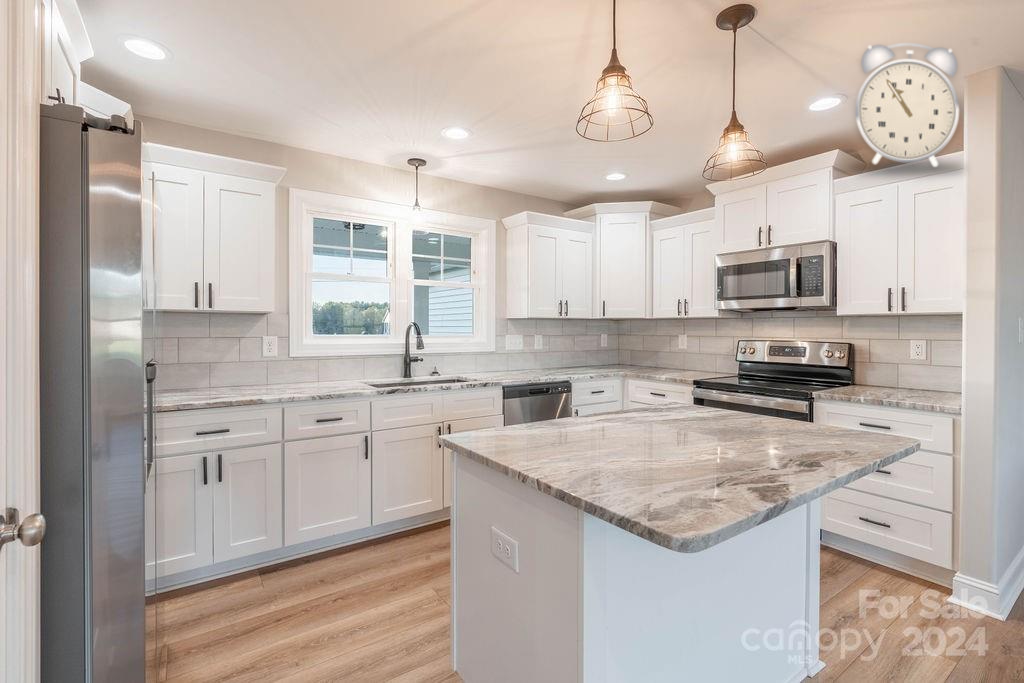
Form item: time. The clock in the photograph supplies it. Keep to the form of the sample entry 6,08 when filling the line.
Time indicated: 10,54
